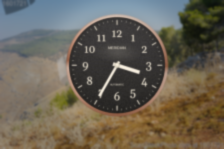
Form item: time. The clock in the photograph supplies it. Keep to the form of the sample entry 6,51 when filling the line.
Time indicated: 3,35
